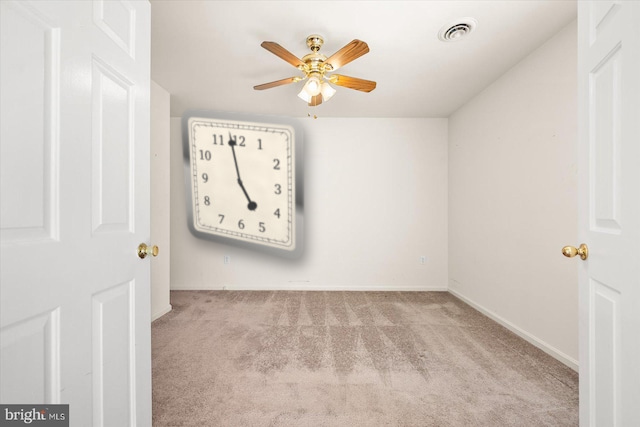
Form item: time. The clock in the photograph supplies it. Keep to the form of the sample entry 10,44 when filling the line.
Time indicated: 4,58
